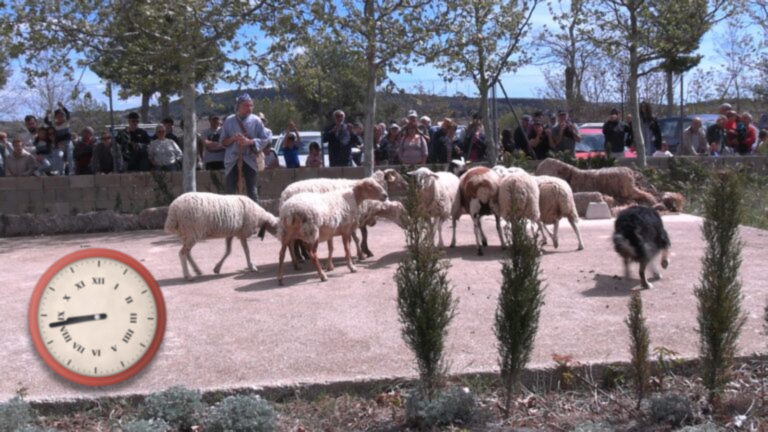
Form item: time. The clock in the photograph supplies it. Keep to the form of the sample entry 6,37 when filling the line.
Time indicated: 8,43
